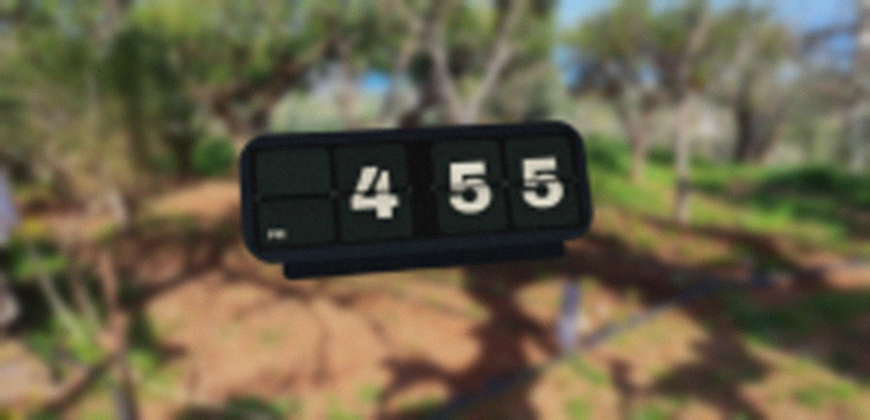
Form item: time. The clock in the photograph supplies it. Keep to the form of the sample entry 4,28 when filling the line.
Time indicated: 4,55
